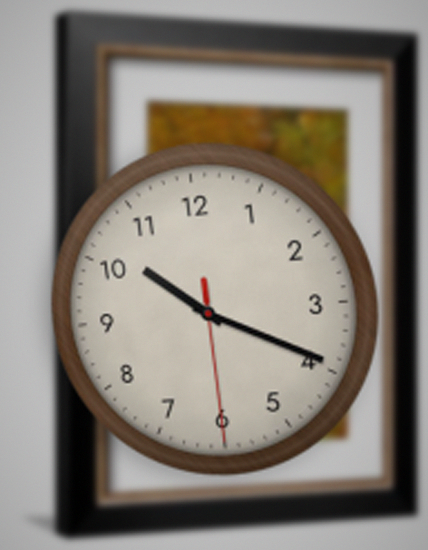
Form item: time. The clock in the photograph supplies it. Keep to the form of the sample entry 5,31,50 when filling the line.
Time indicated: 10,19,30
